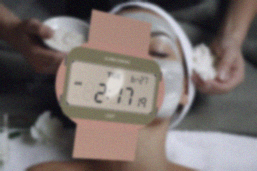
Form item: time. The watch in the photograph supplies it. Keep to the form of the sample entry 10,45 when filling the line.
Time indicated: 2,17
